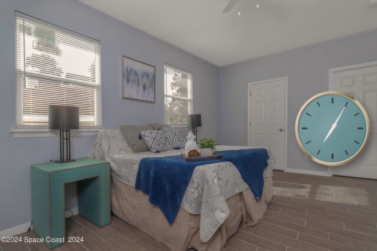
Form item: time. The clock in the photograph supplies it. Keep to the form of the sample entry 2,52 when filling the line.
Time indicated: 7,05
